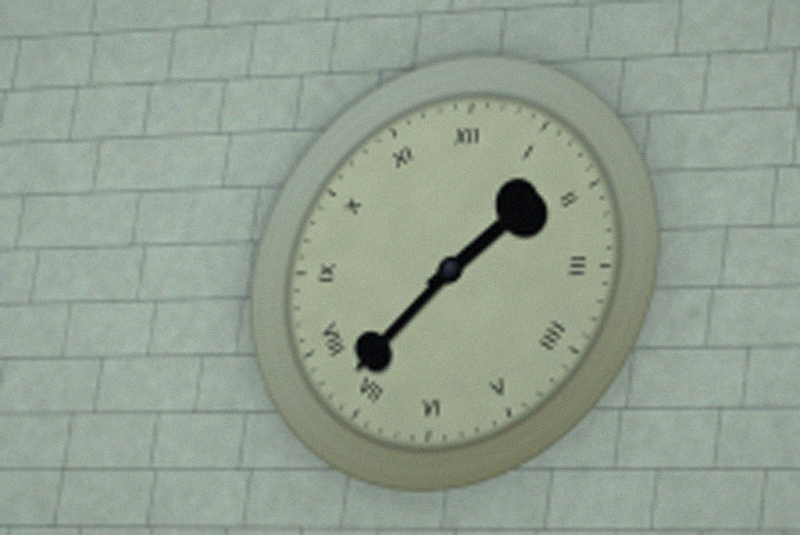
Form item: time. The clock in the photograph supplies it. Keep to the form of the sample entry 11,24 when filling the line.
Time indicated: 1,37
